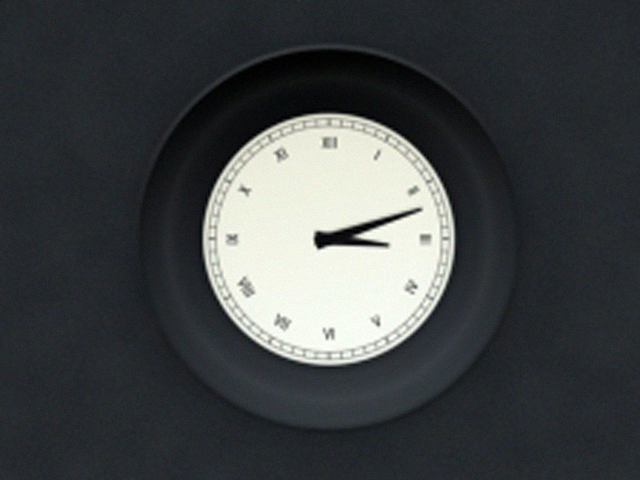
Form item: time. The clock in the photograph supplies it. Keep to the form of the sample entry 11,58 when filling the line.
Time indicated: 3,12
